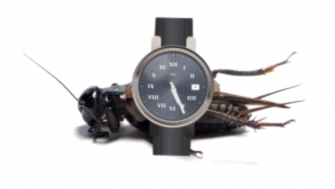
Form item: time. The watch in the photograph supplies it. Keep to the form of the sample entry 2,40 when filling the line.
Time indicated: 5,26
